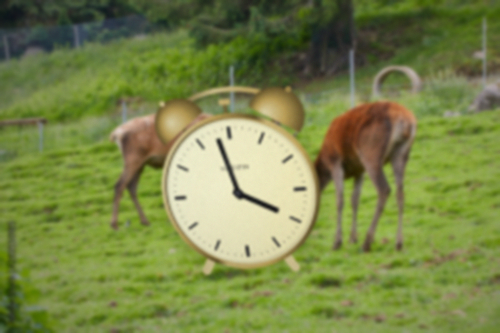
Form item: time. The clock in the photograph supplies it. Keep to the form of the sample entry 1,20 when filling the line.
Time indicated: 3,58
